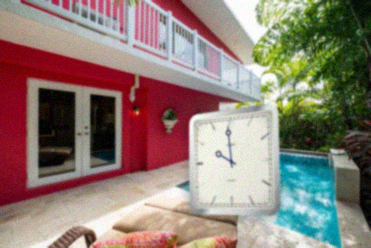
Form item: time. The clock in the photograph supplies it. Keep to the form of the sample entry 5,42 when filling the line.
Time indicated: 9,59
